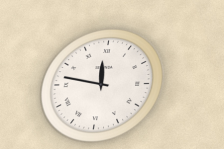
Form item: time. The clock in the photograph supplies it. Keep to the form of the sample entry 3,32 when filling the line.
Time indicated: 11,47
